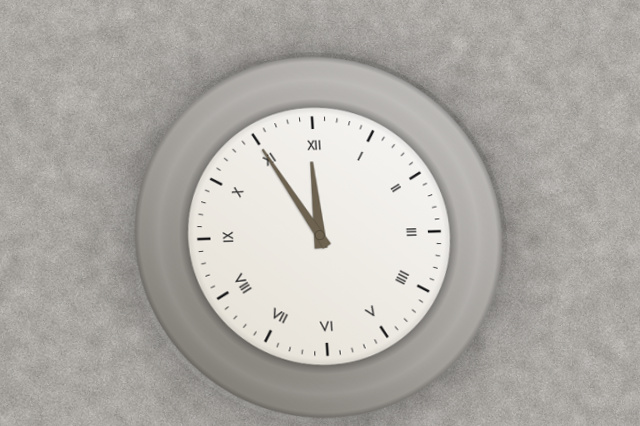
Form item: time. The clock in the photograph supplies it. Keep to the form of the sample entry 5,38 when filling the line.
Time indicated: 11,55
